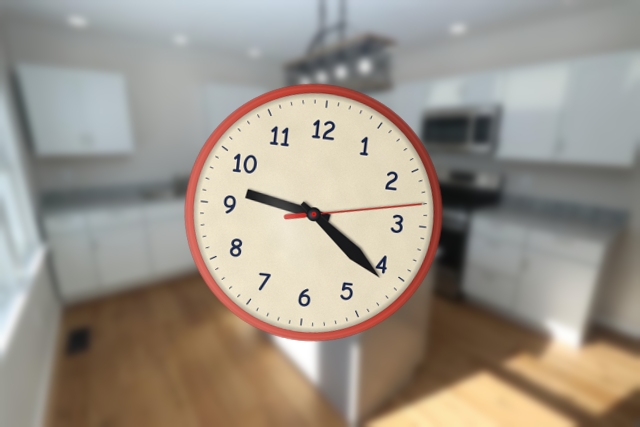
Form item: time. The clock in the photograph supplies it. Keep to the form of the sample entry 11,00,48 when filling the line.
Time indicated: 9,21,13
